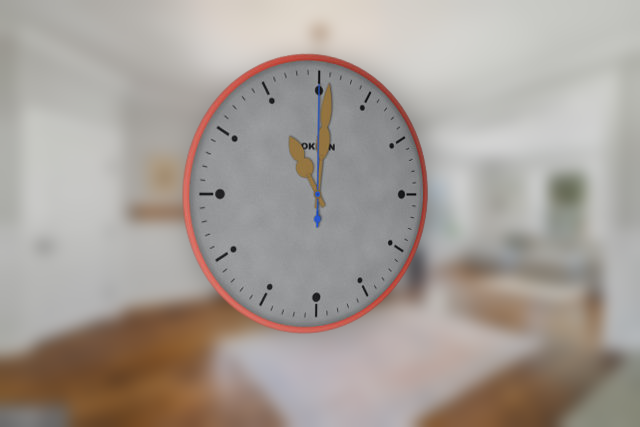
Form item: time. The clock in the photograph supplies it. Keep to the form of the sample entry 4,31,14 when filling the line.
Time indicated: 11,01,00
